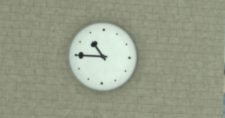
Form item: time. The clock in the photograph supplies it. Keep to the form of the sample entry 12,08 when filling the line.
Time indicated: 10,45
